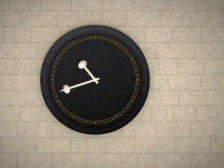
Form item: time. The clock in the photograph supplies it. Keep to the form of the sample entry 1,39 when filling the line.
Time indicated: 10,42
